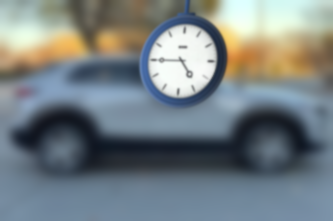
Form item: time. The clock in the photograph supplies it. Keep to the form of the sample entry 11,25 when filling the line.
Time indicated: 4,45
